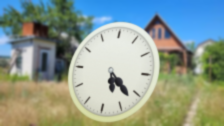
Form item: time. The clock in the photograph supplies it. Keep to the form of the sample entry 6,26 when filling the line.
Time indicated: 5,22
